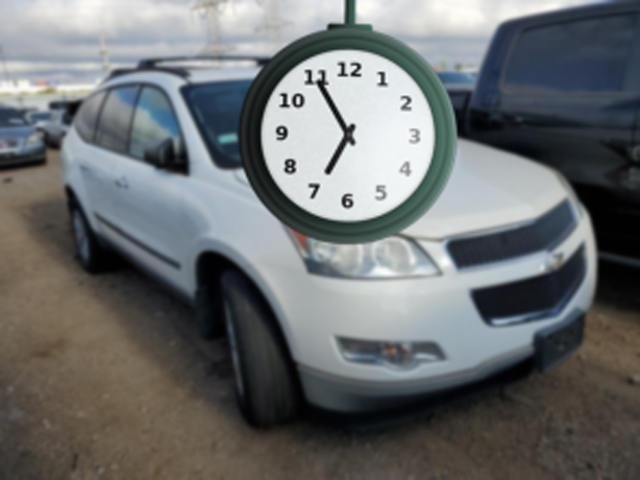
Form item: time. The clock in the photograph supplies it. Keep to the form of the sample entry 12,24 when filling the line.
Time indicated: 6,55
